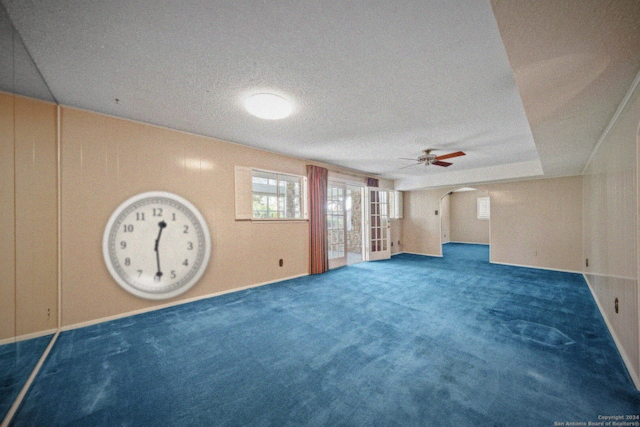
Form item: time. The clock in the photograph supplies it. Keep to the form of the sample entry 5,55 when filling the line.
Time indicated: 12,29
